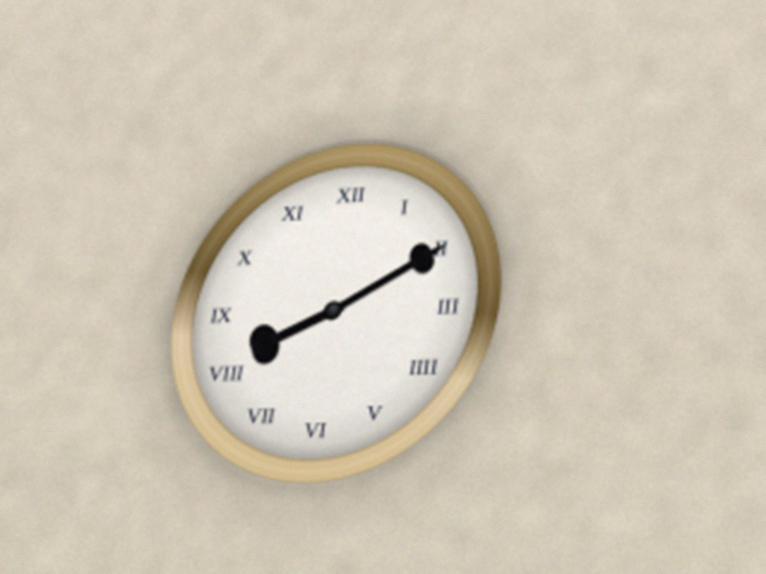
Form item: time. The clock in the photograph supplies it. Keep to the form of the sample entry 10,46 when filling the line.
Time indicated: 8,10
